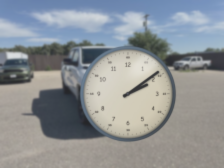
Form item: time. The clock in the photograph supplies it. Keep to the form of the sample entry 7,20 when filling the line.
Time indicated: 2,09
